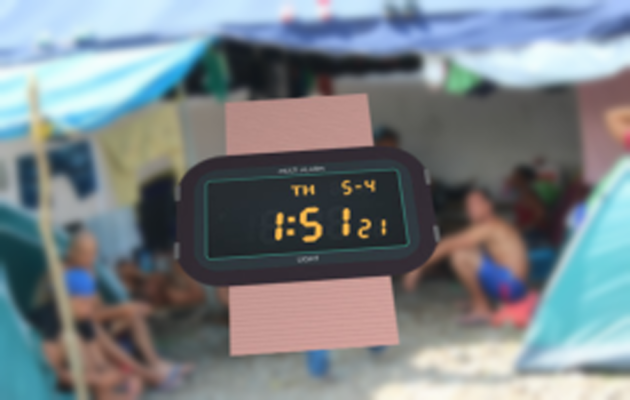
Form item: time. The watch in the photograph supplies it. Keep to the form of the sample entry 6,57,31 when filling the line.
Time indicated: 1,51,21
